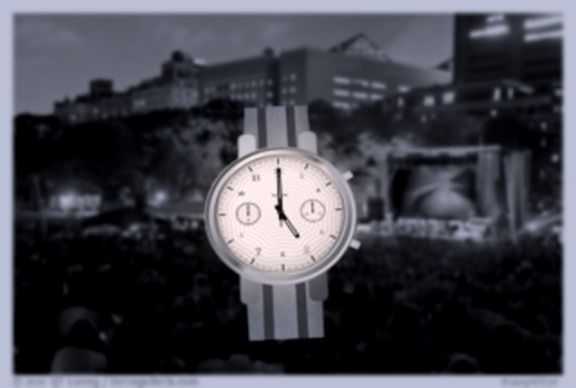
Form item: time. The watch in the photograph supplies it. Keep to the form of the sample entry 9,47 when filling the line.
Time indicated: 5,00
